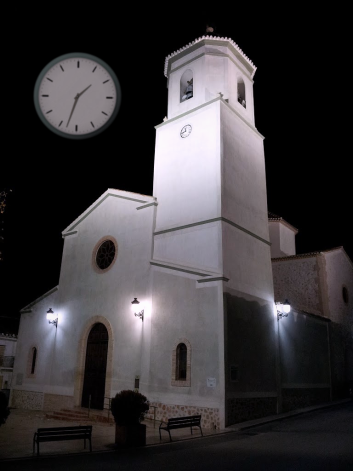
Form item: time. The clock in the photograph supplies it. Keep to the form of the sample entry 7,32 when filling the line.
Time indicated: 1,33
